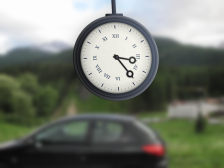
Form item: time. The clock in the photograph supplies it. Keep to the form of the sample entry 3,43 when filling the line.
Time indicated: 3,24
